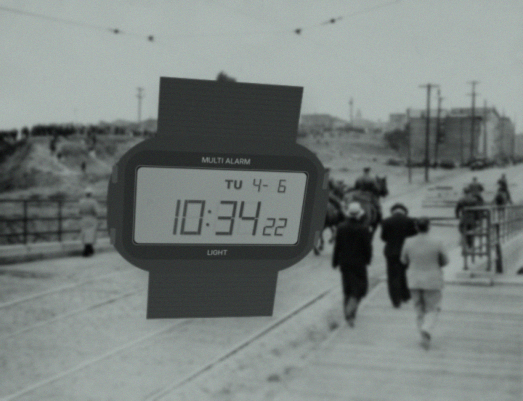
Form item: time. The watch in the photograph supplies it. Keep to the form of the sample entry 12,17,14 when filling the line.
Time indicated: 10,34,22
